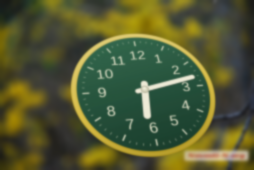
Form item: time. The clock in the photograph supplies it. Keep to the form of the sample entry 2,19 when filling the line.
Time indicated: 6,13
